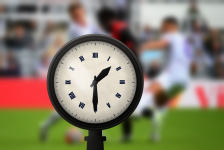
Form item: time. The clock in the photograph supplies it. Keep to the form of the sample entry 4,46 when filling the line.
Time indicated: 1,30
